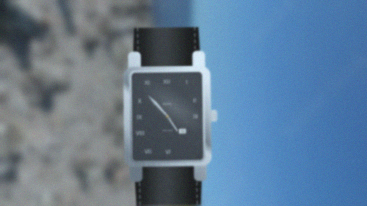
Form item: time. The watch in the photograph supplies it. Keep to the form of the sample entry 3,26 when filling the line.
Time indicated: 4,53
